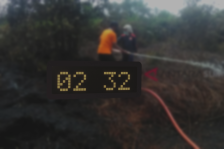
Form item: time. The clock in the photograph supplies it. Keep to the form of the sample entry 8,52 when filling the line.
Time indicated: 2,32
